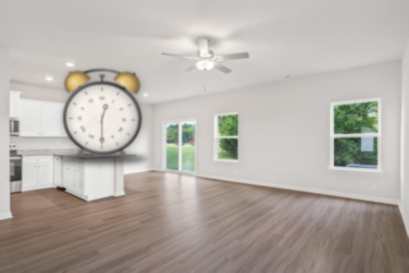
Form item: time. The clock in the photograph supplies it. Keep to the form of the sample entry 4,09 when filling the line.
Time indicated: 12,30
